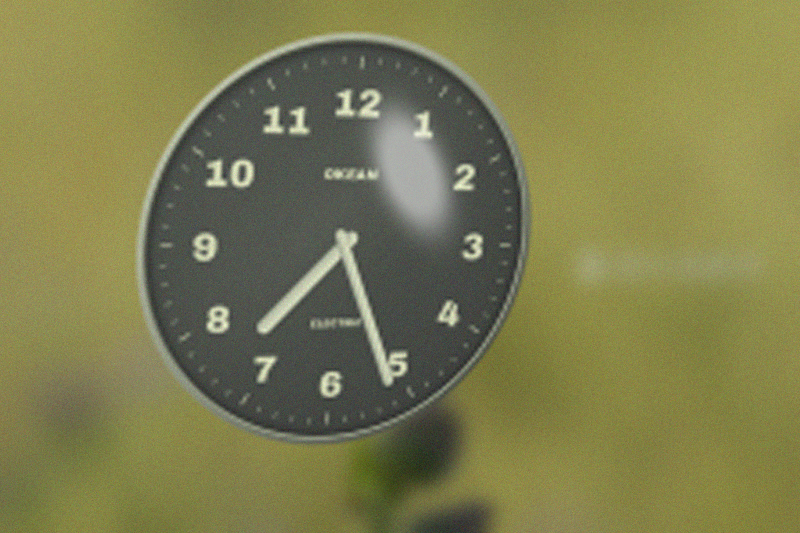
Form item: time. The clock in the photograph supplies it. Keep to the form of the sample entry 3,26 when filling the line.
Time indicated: 7,26
